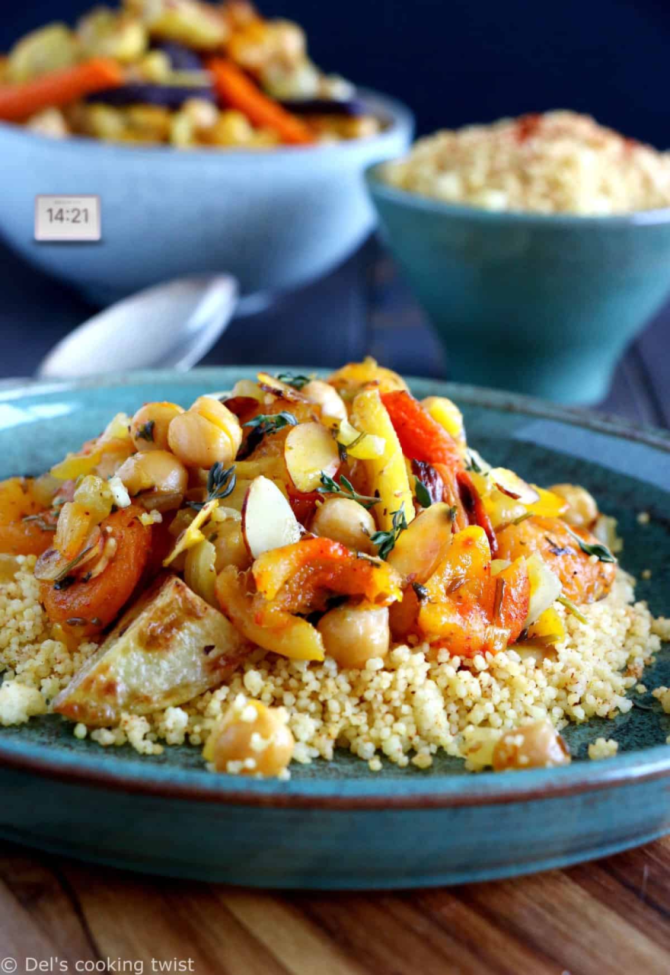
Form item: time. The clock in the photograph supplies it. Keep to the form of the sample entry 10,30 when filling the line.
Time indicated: 14,21
